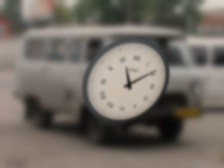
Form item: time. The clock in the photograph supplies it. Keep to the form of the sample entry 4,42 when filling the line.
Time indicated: 11,09
